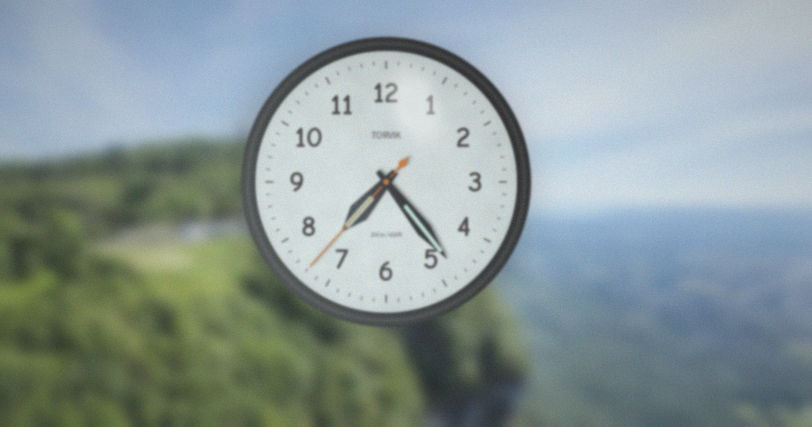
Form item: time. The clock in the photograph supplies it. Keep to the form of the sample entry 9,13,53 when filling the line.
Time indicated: 7,23,37
